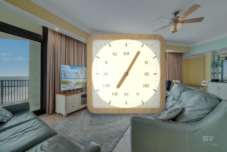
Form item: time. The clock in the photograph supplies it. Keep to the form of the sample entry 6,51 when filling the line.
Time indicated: 7,05
